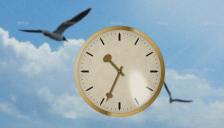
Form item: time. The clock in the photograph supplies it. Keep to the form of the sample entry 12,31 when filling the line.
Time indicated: 10,34
